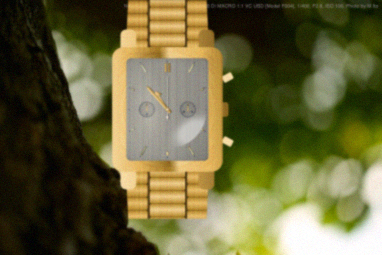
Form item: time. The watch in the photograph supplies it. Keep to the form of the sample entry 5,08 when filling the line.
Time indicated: 10,53
